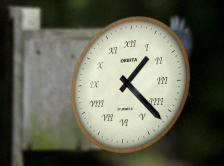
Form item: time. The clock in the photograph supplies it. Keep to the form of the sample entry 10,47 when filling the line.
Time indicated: 1,22
